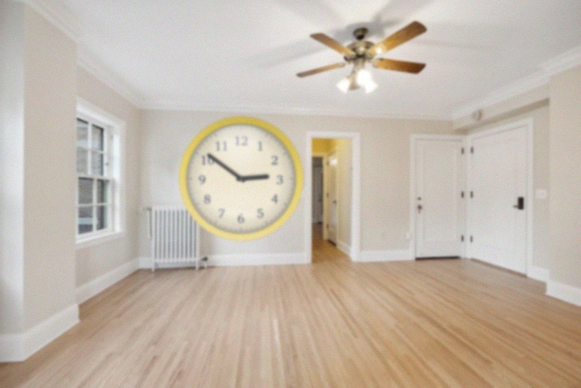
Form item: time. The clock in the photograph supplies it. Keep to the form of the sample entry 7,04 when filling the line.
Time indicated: 2,51
